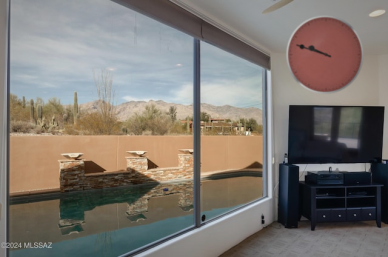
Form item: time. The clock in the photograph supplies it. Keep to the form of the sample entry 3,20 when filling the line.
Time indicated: 9,48
